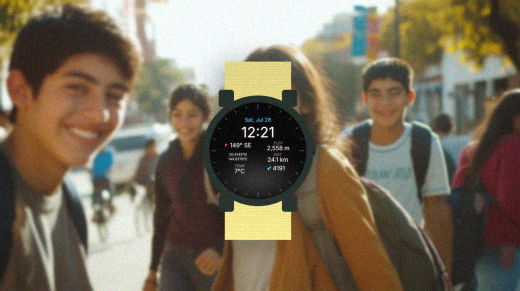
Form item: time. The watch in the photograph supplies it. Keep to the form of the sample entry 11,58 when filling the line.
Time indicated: 12,21
